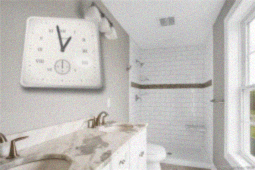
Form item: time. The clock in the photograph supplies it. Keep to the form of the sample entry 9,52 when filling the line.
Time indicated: 12,58
